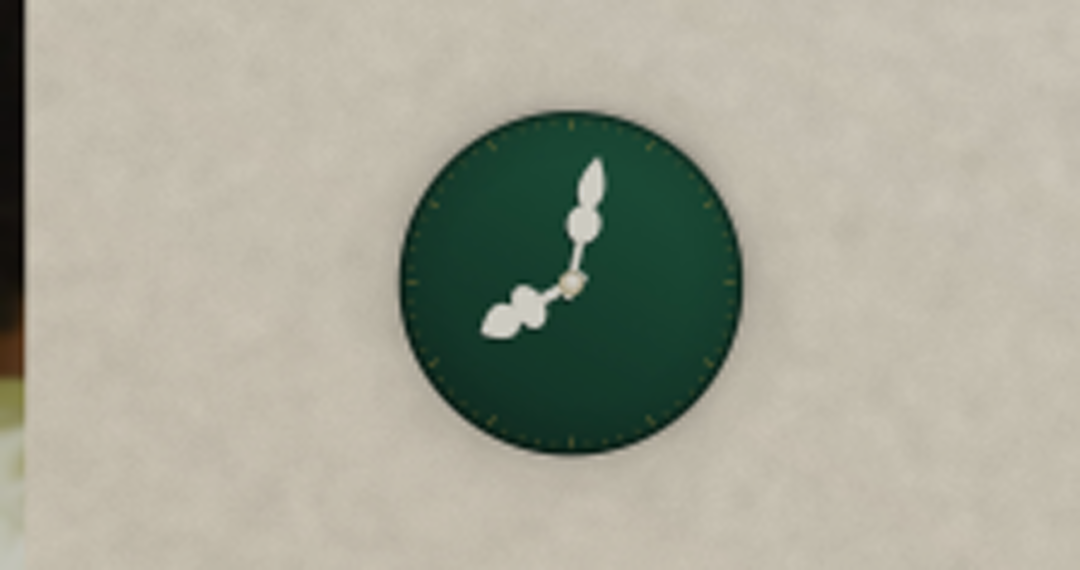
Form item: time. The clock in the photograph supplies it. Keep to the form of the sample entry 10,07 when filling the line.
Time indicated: 8,02
